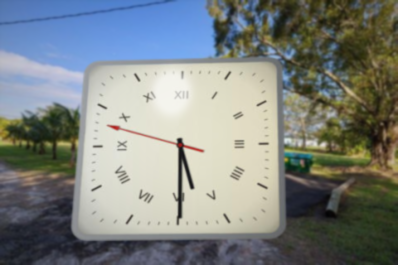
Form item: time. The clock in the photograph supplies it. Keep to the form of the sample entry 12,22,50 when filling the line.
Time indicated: 5,29,48
